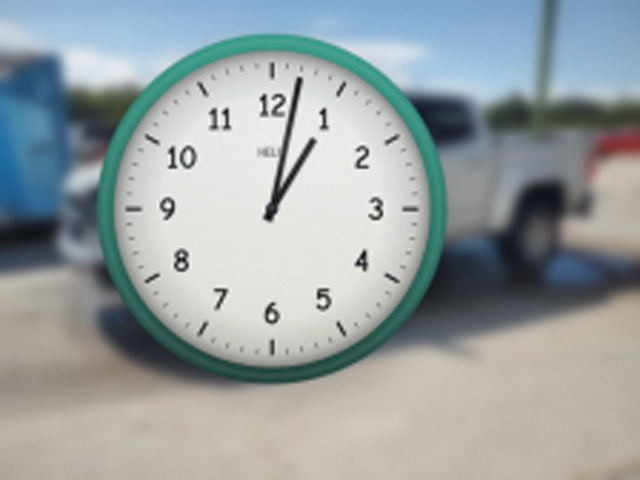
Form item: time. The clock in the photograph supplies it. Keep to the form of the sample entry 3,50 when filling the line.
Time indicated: 1,02
